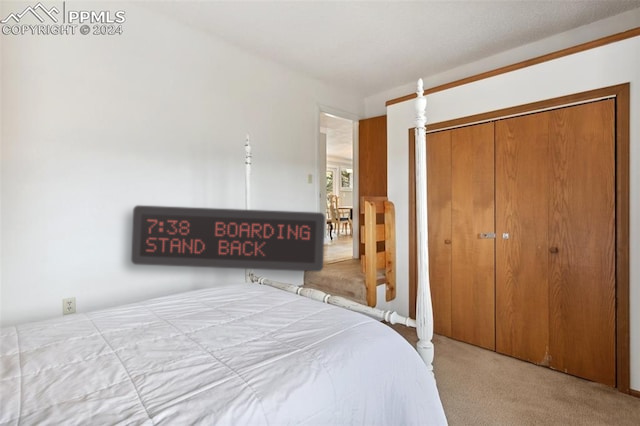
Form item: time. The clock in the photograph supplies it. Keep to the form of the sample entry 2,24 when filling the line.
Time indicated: 7,38
